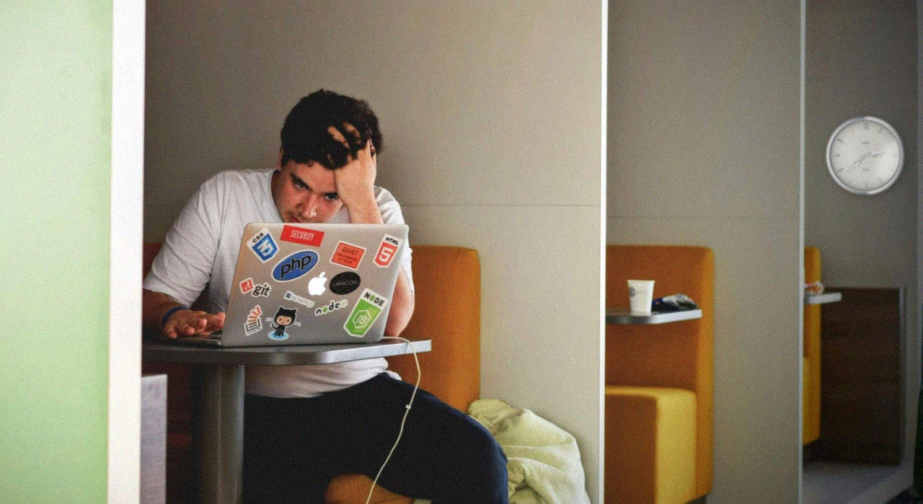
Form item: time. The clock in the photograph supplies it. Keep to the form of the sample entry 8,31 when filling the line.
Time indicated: 2,38
